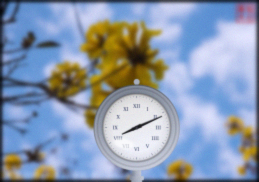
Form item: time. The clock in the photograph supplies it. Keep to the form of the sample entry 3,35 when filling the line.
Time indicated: 8,11
